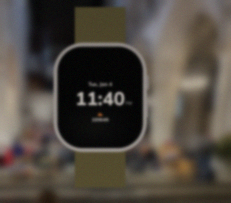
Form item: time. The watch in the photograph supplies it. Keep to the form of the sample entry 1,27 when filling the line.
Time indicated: 11,40
